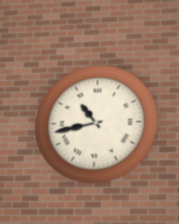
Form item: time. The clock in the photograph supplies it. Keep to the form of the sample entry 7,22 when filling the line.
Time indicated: 10,43
